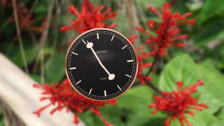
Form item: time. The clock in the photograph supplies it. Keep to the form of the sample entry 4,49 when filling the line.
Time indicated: 4,56
